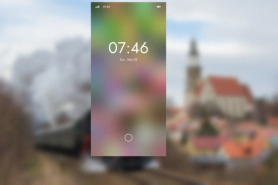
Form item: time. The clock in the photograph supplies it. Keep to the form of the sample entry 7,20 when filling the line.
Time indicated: 7,46
